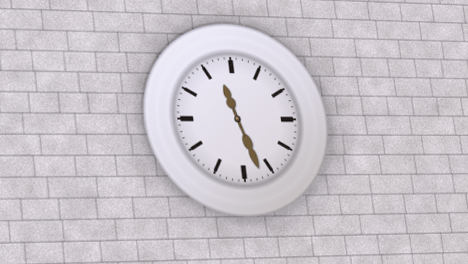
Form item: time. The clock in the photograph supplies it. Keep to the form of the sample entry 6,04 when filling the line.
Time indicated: 11,27
